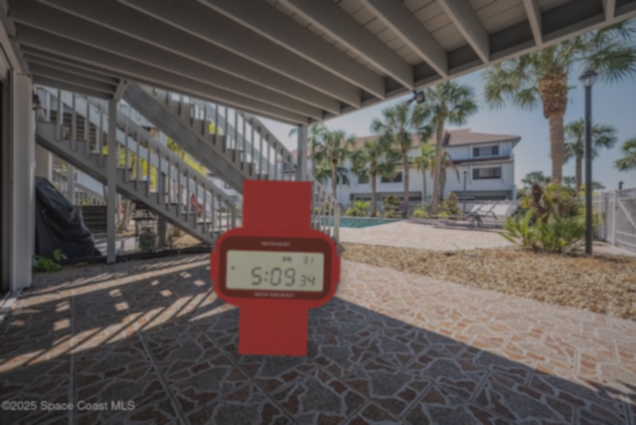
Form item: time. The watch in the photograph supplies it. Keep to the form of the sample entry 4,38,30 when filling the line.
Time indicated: 5,09,34
